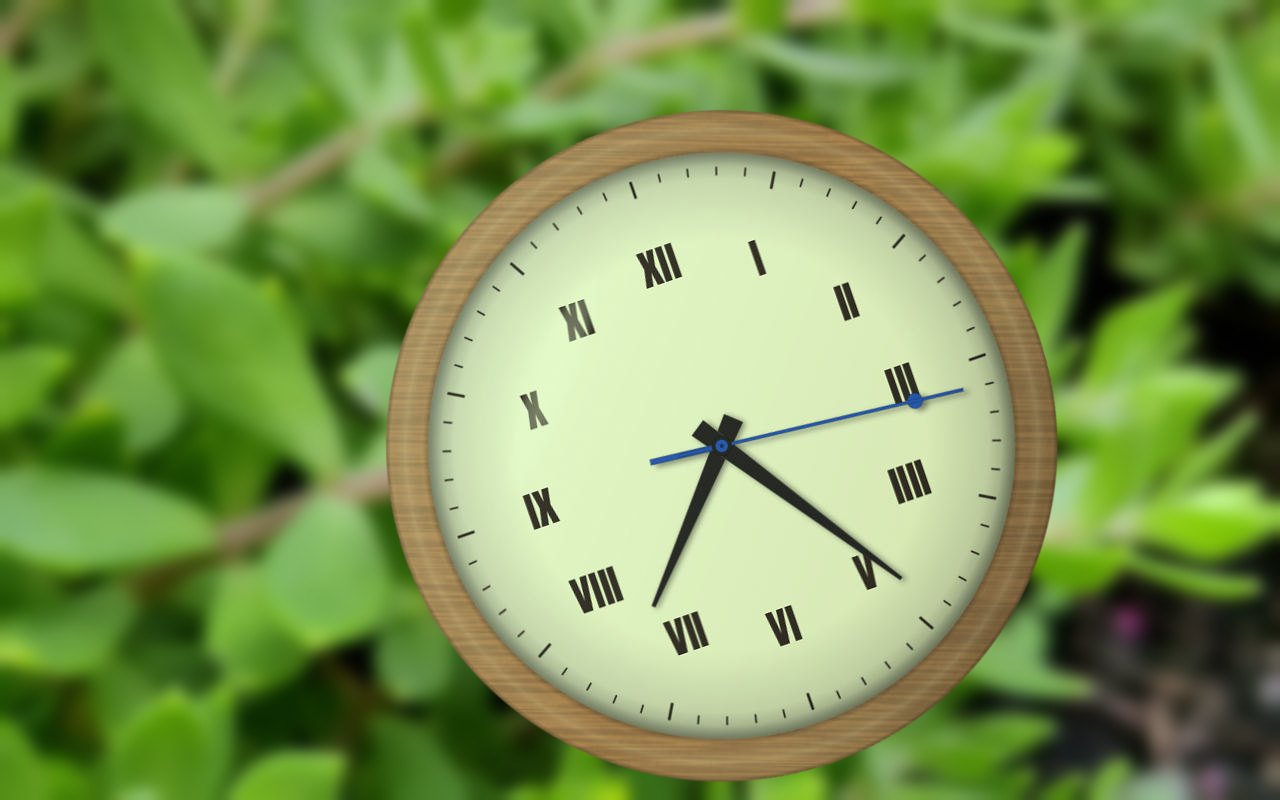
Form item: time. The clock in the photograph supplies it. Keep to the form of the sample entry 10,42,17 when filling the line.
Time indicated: 7,24,16
